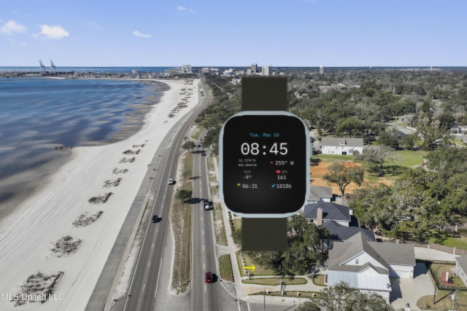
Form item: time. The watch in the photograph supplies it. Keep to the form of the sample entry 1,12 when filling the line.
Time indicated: 8,45
